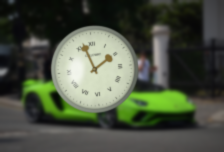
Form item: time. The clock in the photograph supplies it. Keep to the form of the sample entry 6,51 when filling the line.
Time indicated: 1,57
